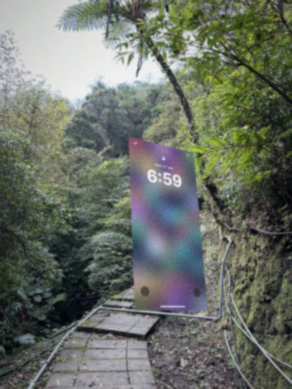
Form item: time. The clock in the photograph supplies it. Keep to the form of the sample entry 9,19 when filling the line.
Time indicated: 6,59
